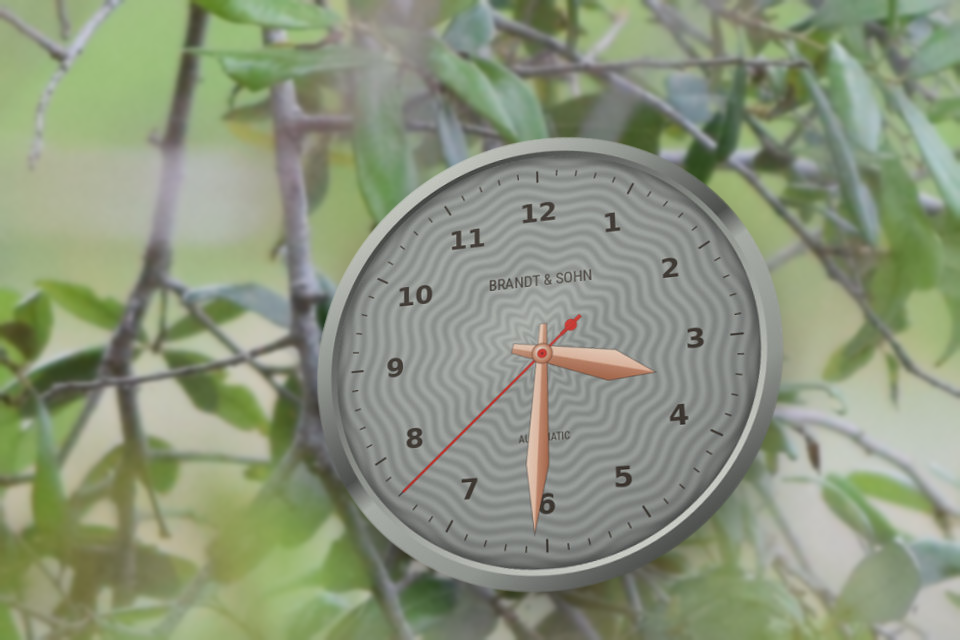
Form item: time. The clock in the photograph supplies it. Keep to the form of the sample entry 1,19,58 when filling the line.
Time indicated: 3,30,38
